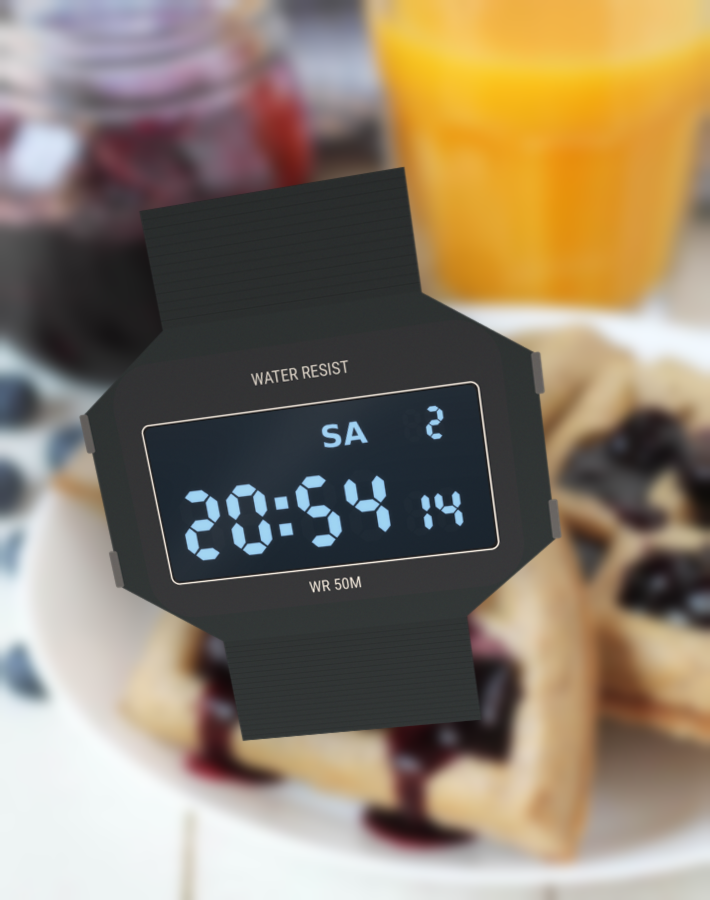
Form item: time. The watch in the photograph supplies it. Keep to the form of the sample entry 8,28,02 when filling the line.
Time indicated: 20,54,14
